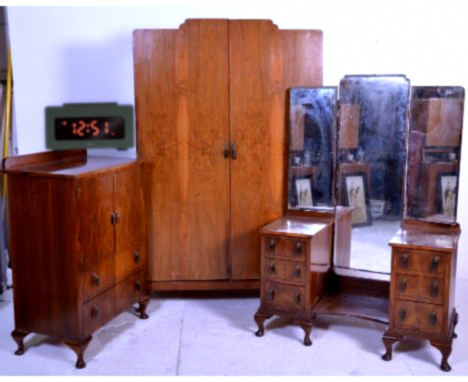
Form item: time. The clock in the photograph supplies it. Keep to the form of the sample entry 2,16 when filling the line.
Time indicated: 12,51
